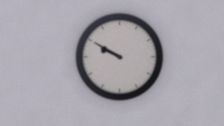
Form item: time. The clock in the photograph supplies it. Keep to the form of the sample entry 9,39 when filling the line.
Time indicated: 9,50
